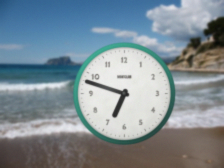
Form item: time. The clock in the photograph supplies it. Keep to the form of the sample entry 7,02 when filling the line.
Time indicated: 6,48
